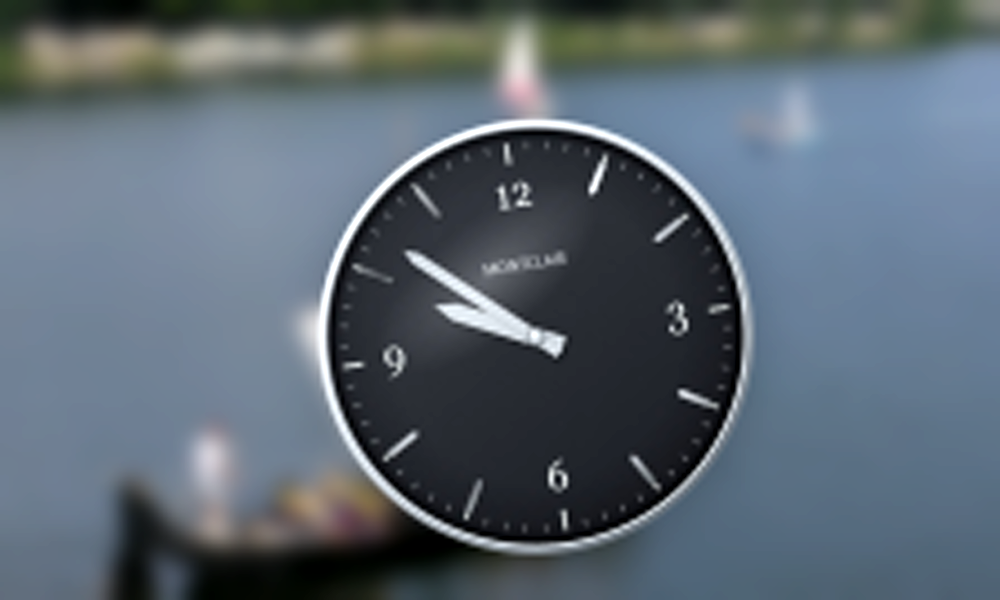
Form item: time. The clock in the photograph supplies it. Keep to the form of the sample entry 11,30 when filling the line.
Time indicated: 9,52
